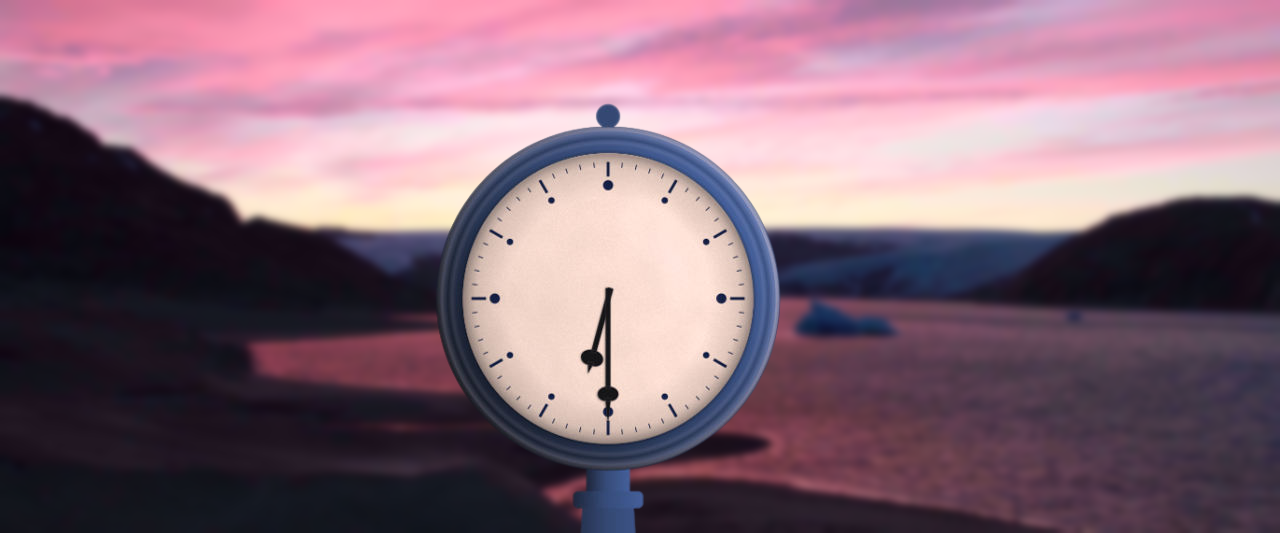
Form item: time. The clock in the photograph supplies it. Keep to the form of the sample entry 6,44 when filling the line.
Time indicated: 6,30
